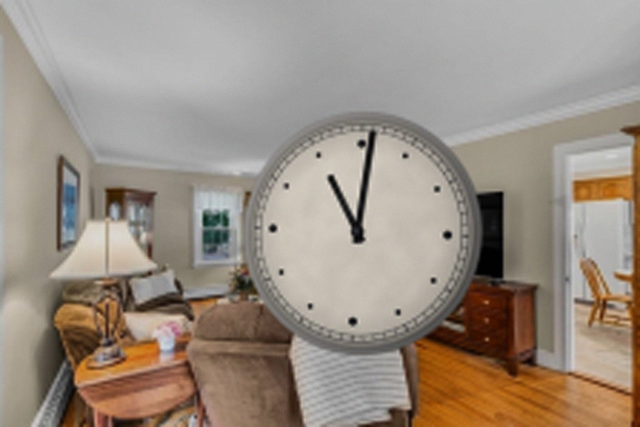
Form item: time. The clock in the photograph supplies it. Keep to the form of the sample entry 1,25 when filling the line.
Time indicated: 11,01
